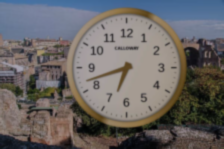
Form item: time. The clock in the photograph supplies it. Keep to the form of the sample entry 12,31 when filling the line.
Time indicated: 6,42
